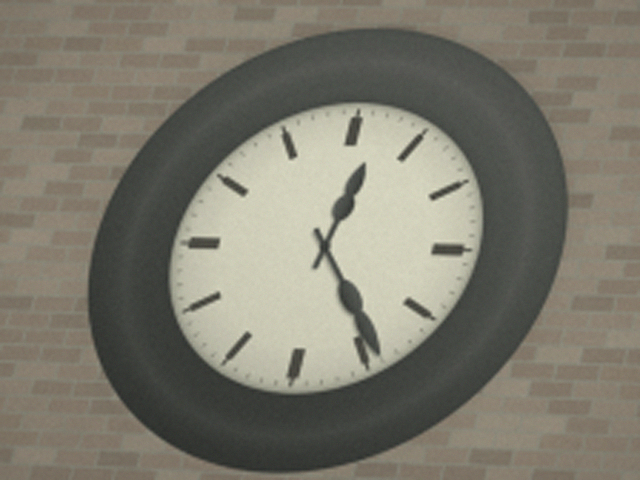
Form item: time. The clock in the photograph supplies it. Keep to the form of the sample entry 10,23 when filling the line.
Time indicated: 12,24
